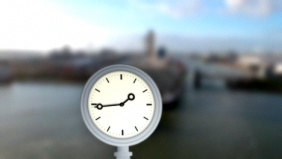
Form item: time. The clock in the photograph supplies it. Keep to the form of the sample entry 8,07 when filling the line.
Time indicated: 1,44
